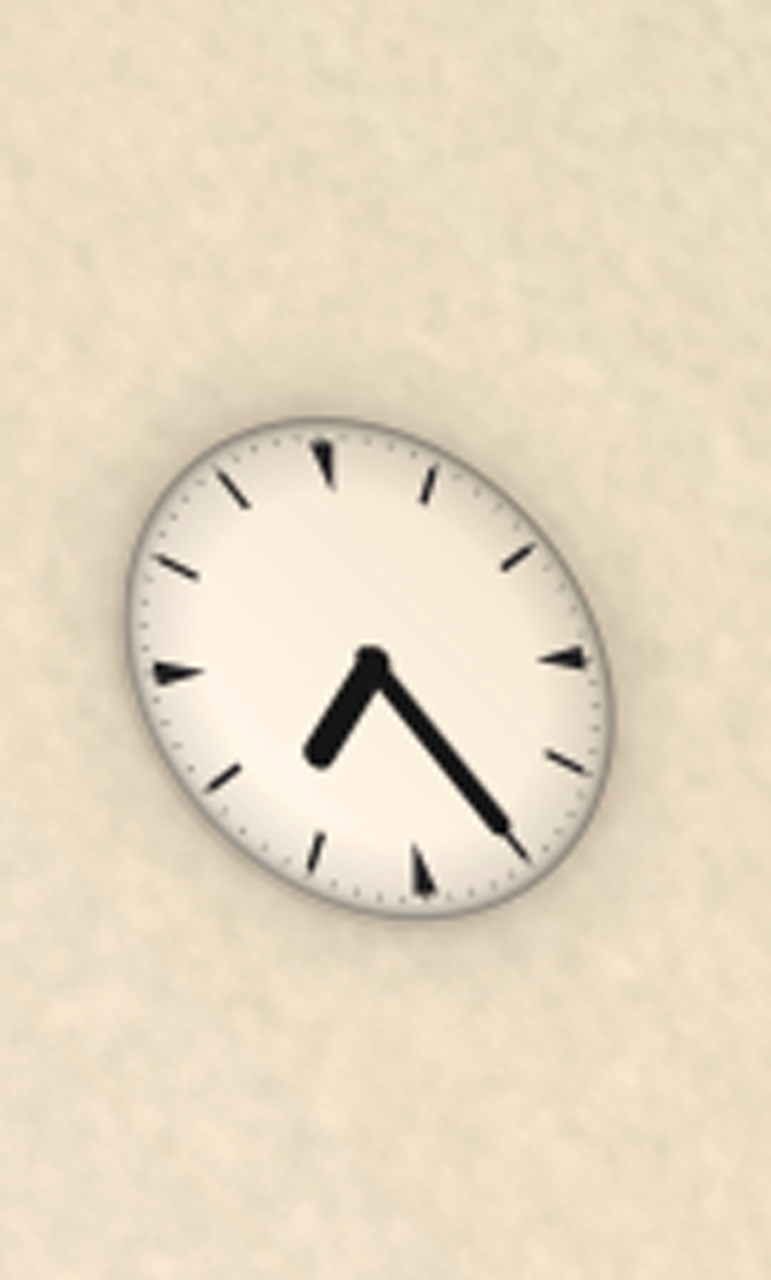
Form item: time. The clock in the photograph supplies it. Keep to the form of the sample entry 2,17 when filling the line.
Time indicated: 7,25
